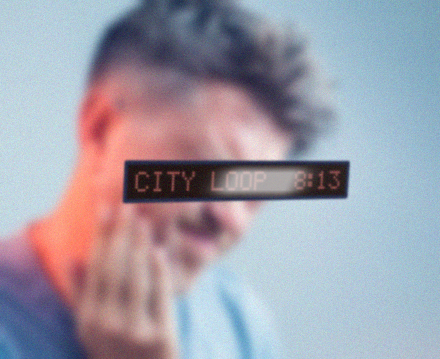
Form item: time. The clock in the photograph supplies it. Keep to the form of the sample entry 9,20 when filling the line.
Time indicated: 8,13
